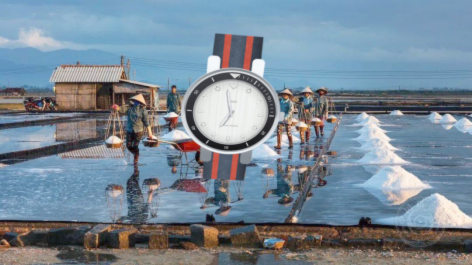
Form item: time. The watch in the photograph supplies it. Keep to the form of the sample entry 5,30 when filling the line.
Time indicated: 6,58
